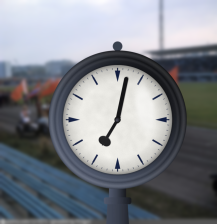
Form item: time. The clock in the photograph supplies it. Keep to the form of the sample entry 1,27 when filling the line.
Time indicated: 7,02
